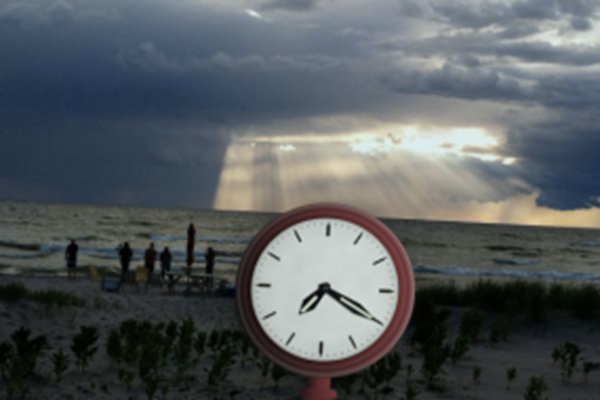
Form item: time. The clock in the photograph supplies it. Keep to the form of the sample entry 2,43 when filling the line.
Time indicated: 7,20
